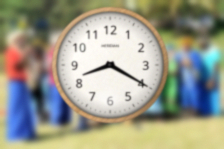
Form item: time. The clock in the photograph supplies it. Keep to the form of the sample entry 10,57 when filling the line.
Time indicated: 8,20
